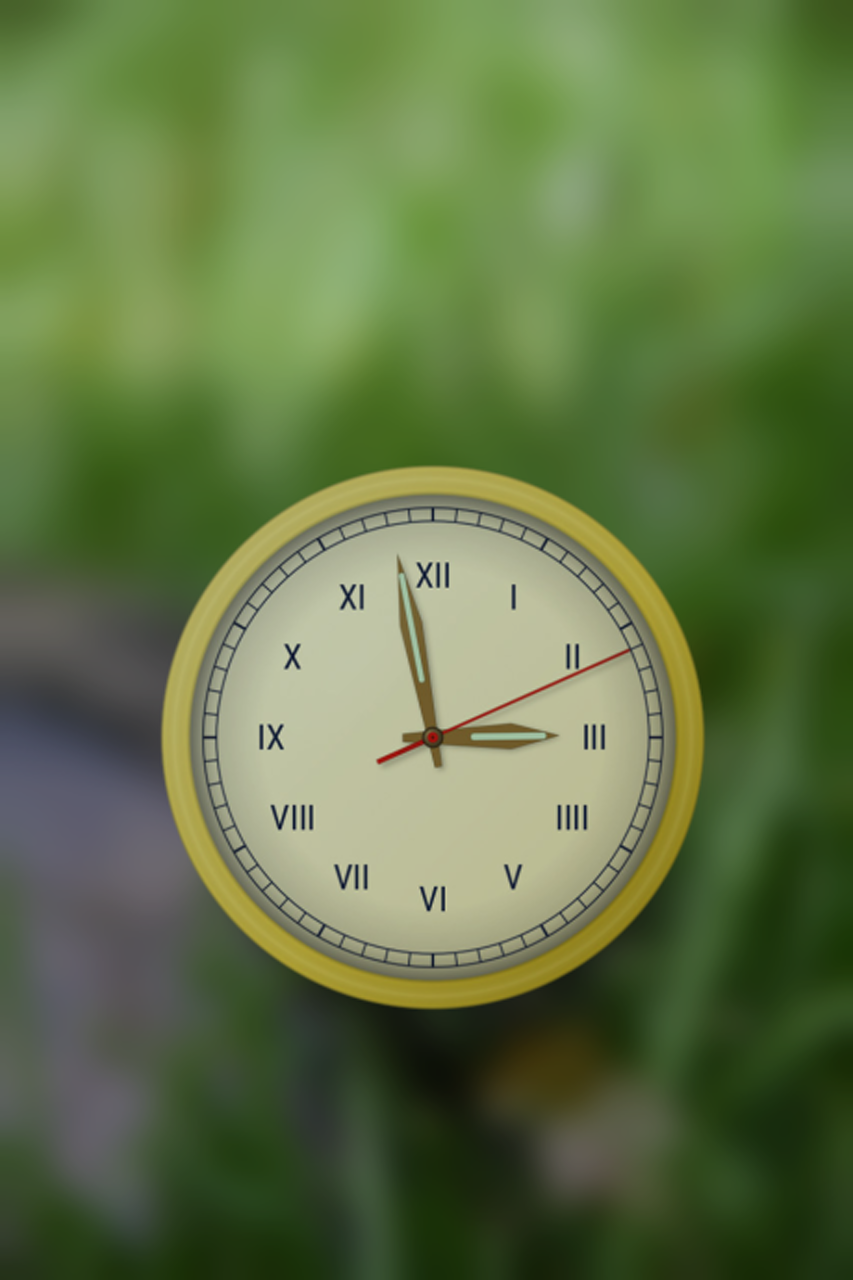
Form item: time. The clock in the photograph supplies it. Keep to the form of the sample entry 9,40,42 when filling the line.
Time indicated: 2,58,11
